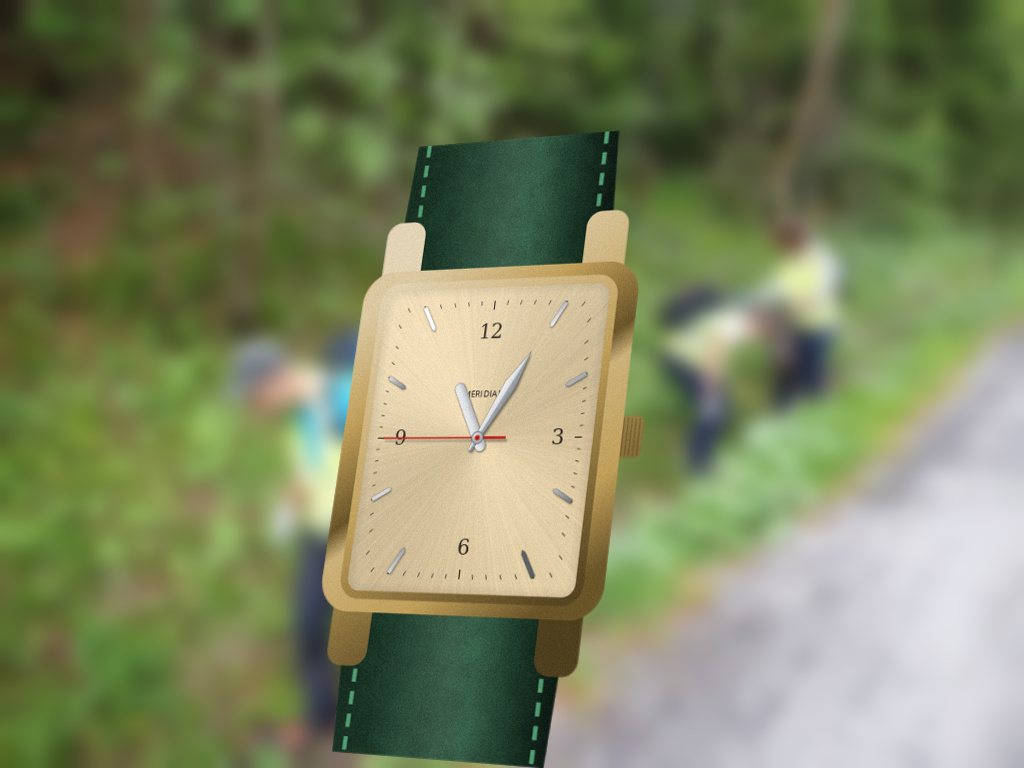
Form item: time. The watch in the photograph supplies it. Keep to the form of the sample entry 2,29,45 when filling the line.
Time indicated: 11,04,45
